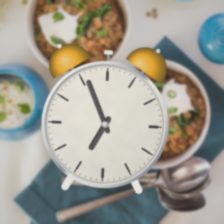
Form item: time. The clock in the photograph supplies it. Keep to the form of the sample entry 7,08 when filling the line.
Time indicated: 6,56
